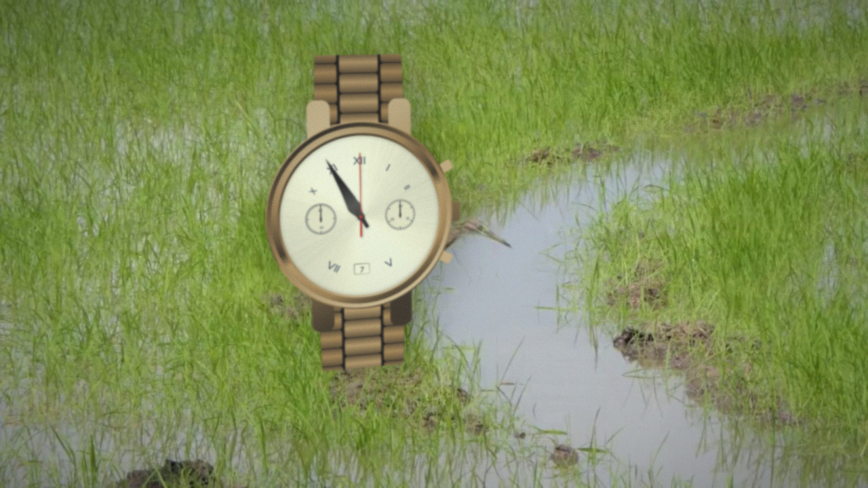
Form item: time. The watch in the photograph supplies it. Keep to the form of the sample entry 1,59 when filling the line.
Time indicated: 10,55
